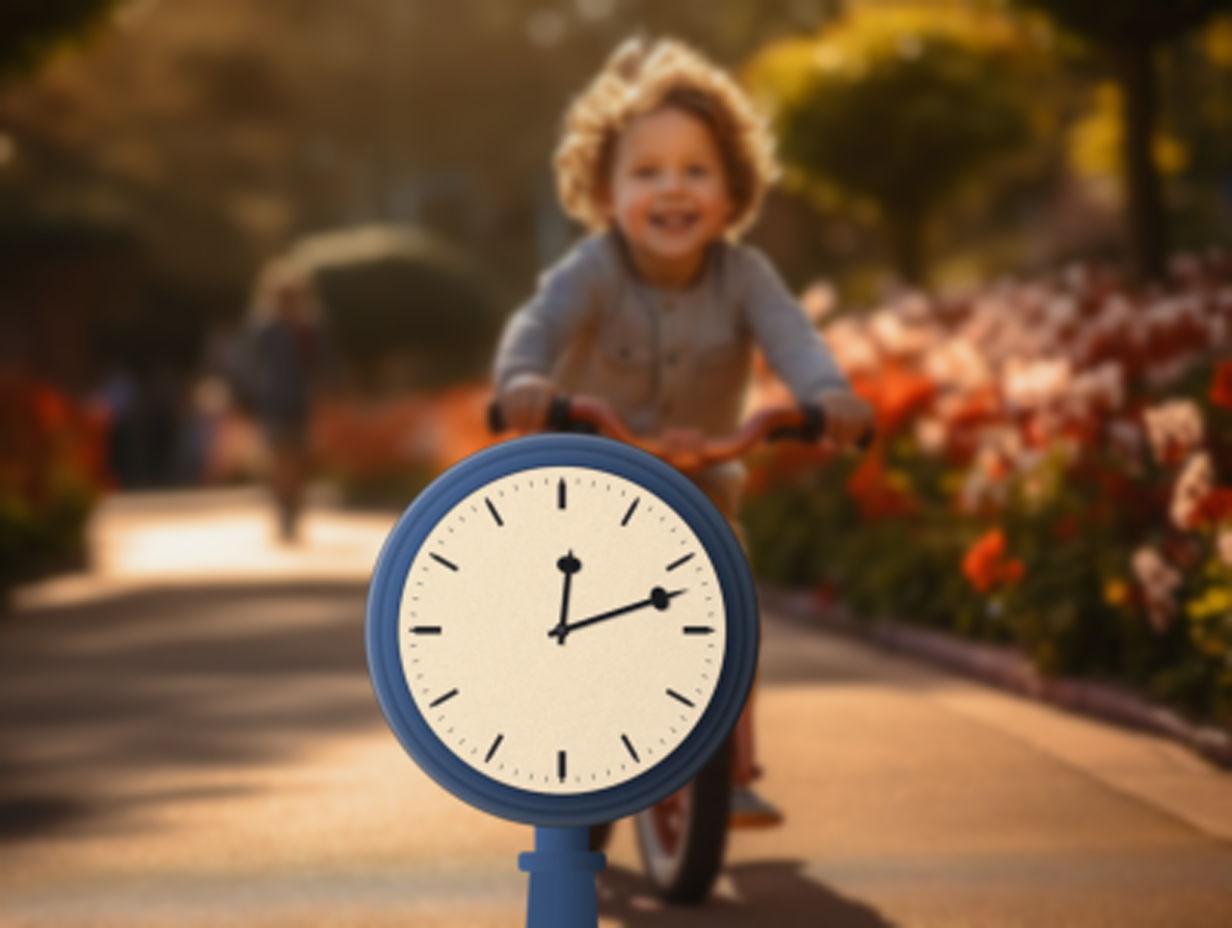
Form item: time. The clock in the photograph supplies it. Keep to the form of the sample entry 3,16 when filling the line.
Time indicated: 12,12
